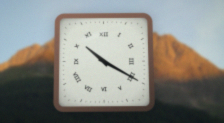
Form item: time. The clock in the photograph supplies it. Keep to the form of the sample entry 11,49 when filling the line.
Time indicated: 10,20
